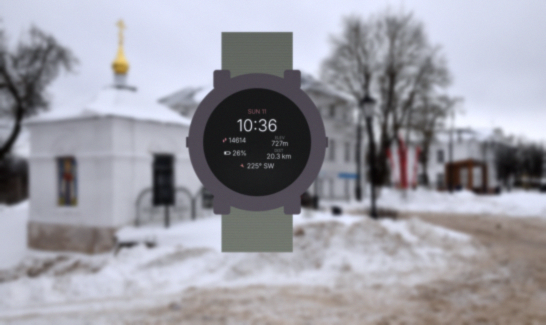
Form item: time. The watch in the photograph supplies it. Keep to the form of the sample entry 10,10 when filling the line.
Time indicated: 10,36
